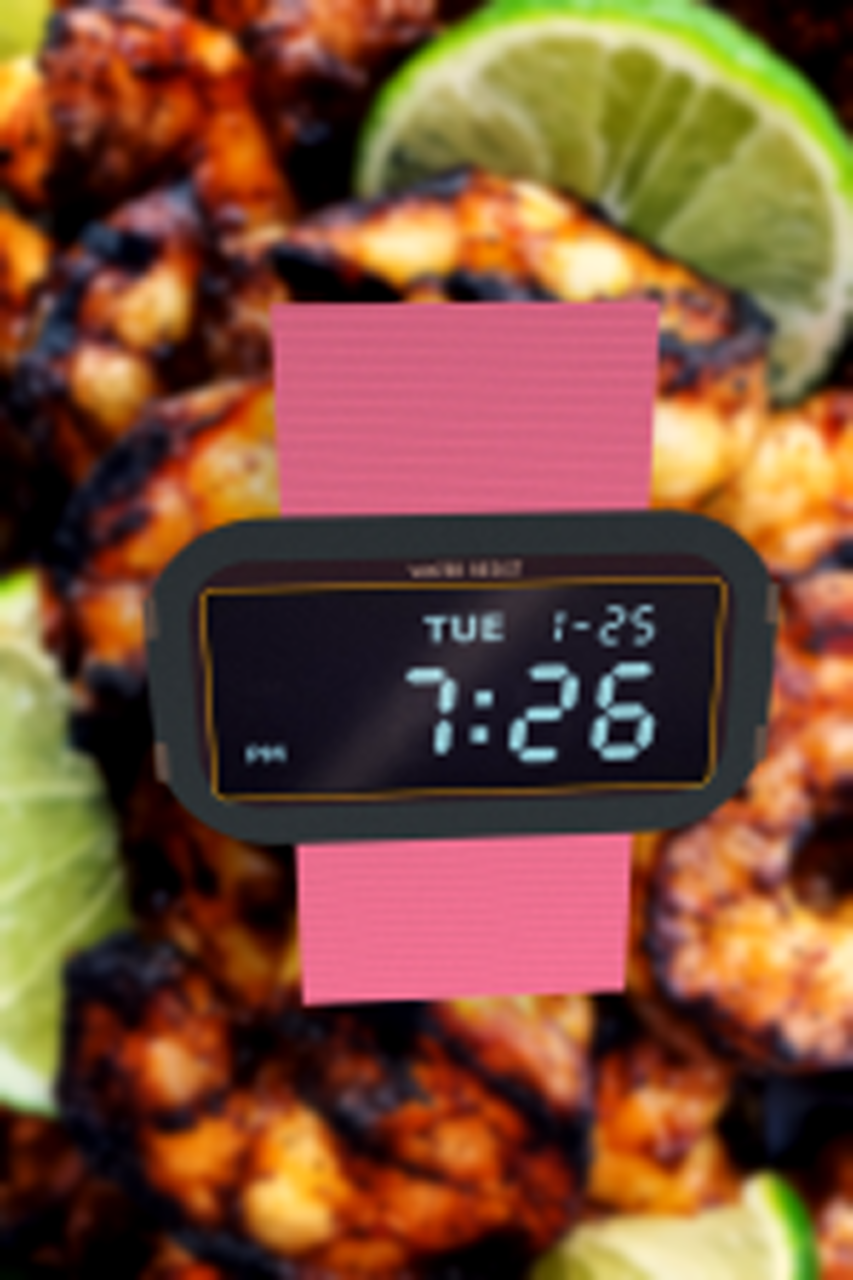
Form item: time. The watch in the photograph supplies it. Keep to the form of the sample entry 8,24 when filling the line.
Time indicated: 7,26
